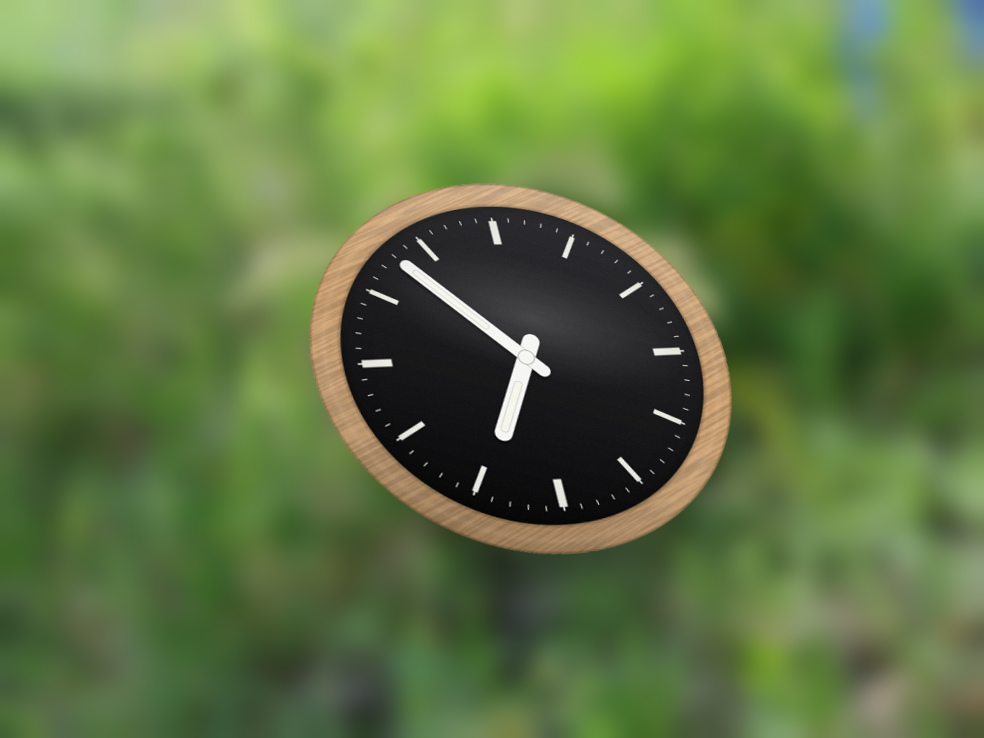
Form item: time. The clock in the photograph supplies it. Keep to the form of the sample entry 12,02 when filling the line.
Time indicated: 6,53
